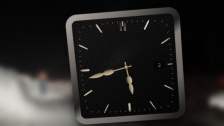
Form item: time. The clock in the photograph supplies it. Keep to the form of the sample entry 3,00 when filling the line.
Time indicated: 5,43
